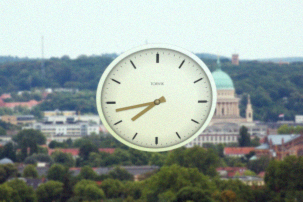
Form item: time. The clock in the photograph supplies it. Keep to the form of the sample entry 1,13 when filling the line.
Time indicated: 7,43
